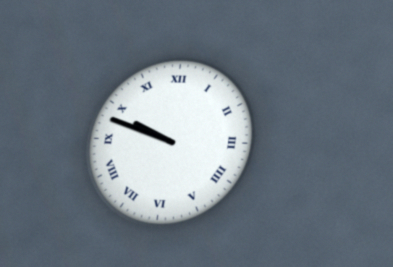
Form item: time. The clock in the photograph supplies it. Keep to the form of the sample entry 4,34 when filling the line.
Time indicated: 9,48
